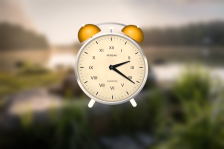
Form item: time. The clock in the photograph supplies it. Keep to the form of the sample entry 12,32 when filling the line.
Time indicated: 2,21
